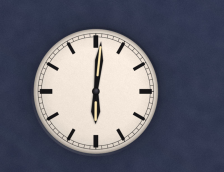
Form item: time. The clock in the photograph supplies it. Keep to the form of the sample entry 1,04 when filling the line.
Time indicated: 6,01
